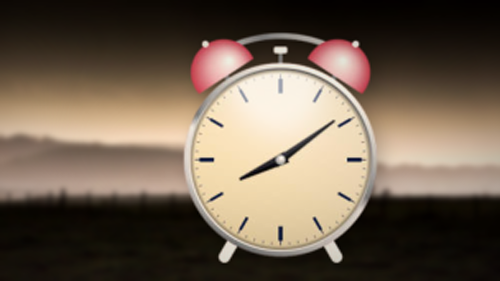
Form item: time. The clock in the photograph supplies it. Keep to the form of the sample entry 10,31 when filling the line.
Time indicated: 8,09
